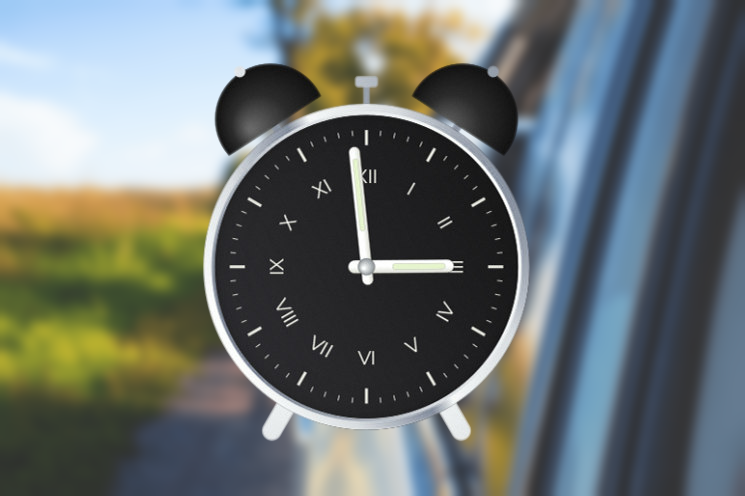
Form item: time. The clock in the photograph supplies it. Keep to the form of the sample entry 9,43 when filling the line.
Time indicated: 2,59
